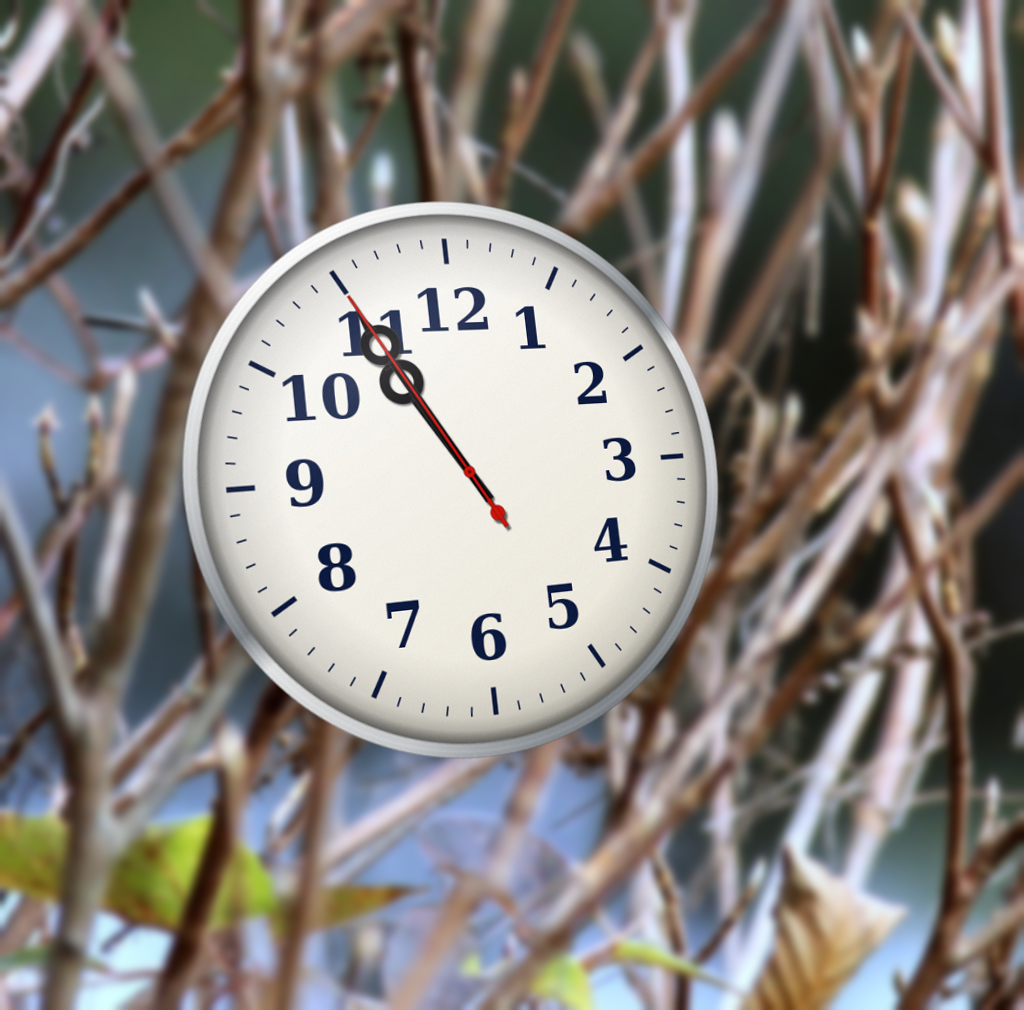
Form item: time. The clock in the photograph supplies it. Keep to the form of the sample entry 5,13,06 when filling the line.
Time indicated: 10,54,55
